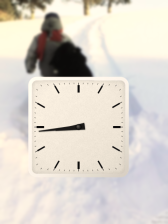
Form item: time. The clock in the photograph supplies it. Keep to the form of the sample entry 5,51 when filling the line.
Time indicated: 8,44
